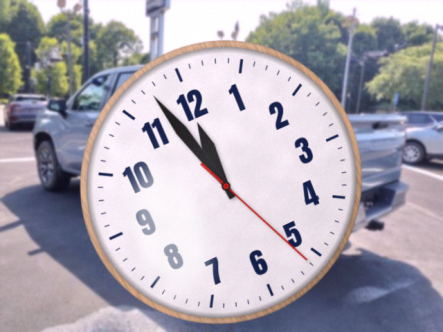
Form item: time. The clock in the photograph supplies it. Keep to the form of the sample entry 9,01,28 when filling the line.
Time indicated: 11,57,26
